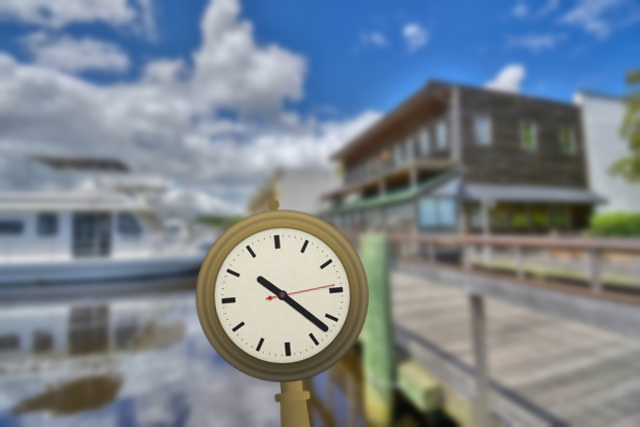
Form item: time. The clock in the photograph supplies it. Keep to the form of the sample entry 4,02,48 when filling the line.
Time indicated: 10,22,14
